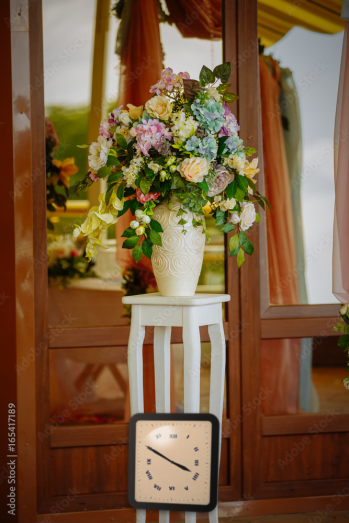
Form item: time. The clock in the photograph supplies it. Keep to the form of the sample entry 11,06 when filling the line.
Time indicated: 3,50
